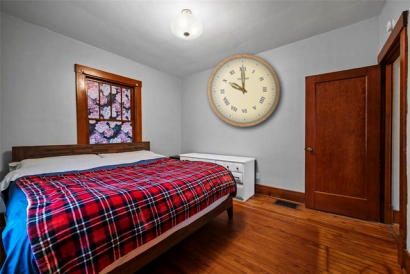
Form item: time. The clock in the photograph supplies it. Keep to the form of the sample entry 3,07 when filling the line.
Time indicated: 10,00
